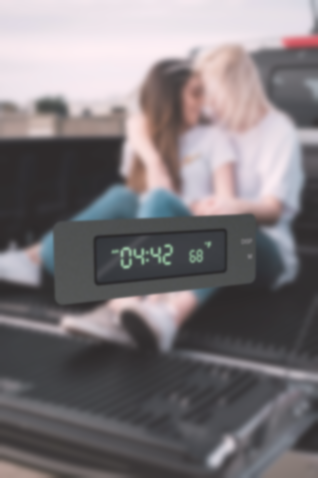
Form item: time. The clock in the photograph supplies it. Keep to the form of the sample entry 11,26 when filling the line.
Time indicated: 4,42
